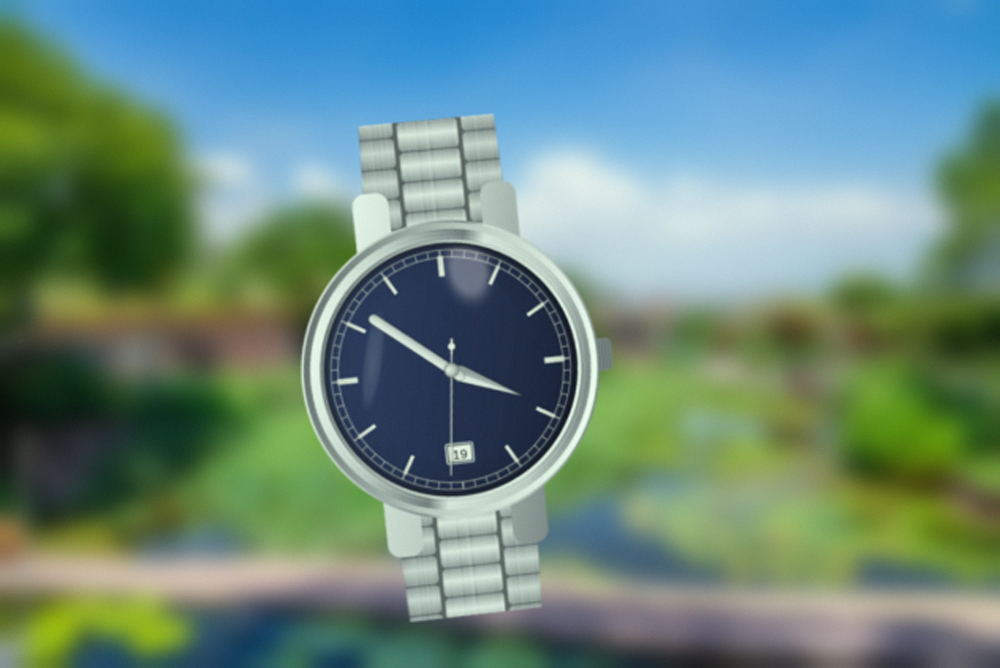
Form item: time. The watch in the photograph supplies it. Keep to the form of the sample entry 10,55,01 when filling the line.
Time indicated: 3,51,31
